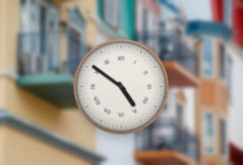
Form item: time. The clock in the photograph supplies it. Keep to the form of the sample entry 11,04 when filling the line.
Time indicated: 4,51
